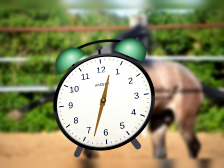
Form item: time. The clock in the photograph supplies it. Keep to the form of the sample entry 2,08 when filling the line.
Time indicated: 12,33
